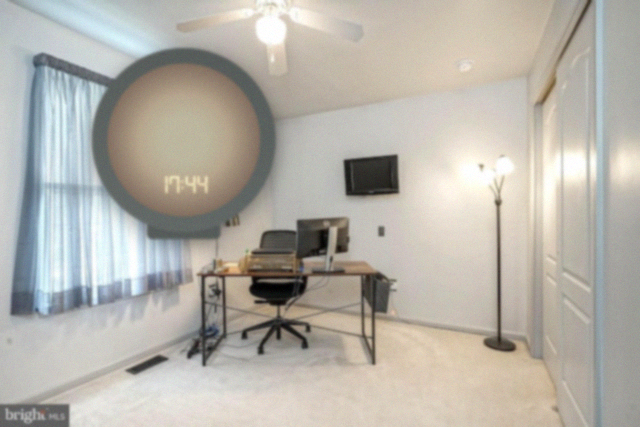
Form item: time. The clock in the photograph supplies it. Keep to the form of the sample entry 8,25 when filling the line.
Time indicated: 17,44
